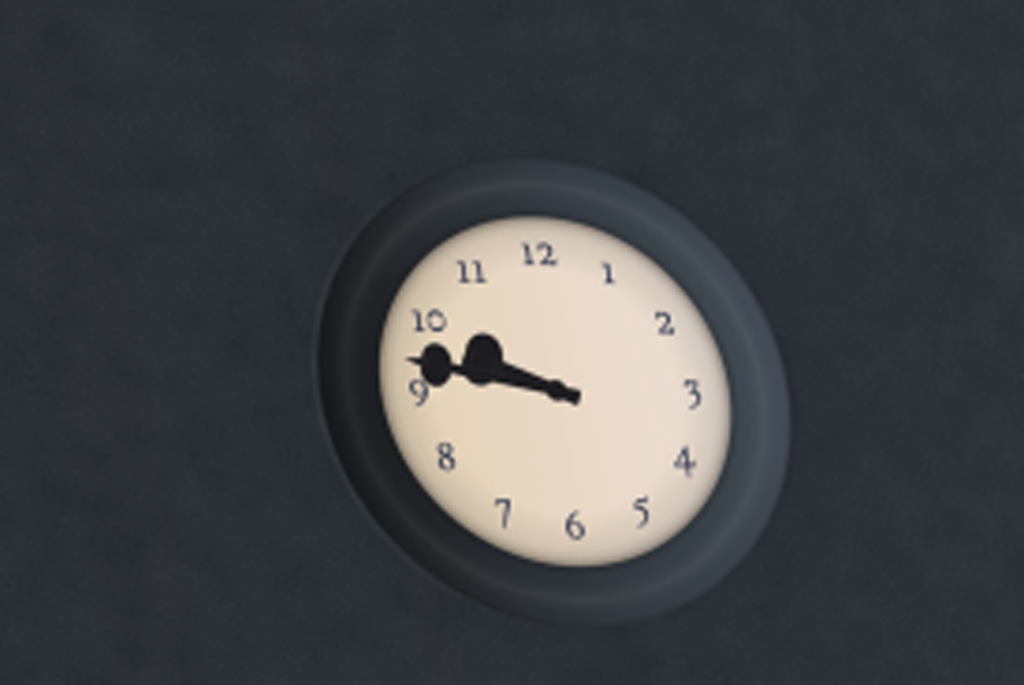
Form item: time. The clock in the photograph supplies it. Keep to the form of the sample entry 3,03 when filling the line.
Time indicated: 9,47
